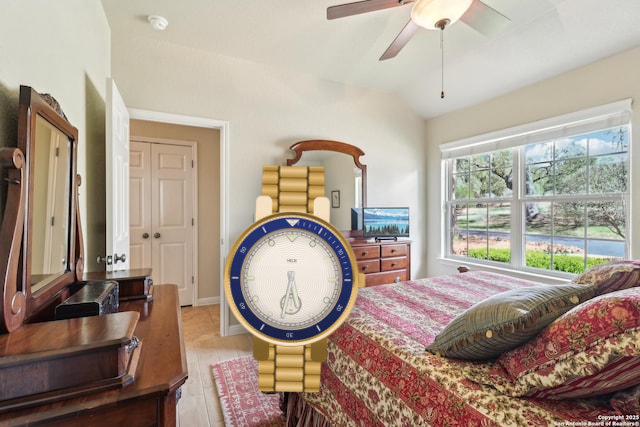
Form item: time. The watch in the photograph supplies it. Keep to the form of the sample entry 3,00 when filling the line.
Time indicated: 5,32
